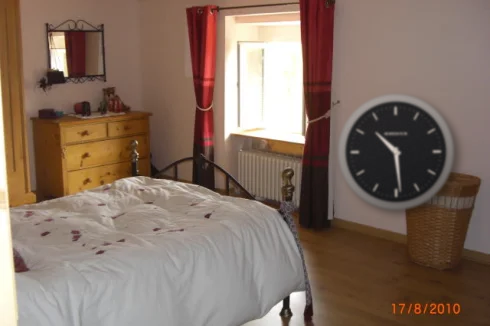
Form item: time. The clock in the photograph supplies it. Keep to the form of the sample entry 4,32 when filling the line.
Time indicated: 10,29
